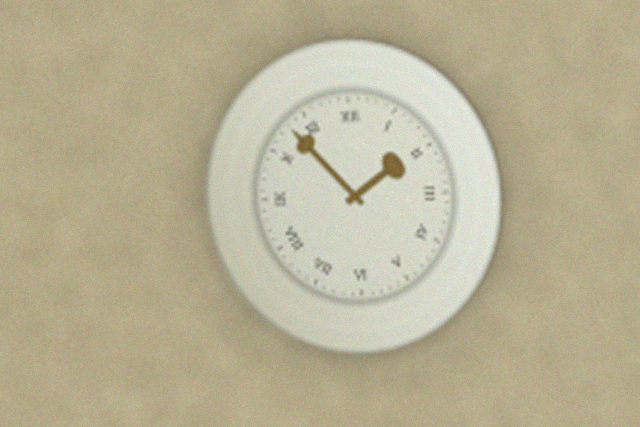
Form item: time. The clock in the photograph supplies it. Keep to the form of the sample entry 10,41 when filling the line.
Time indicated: 1,53
